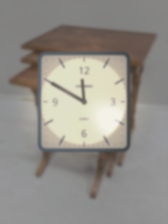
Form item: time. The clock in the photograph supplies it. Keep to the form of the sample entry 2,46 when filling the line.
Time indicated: 11,50
